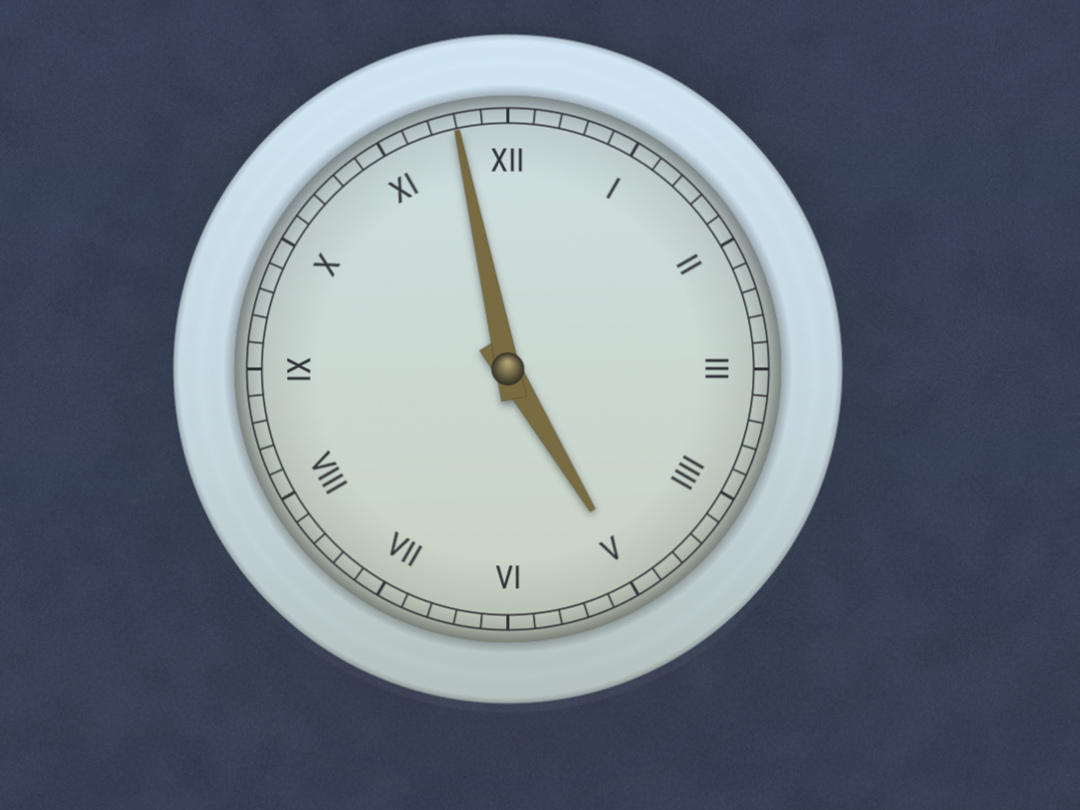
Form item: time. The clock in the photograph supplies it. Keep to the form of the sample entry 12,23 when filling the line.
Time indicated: 4,58
